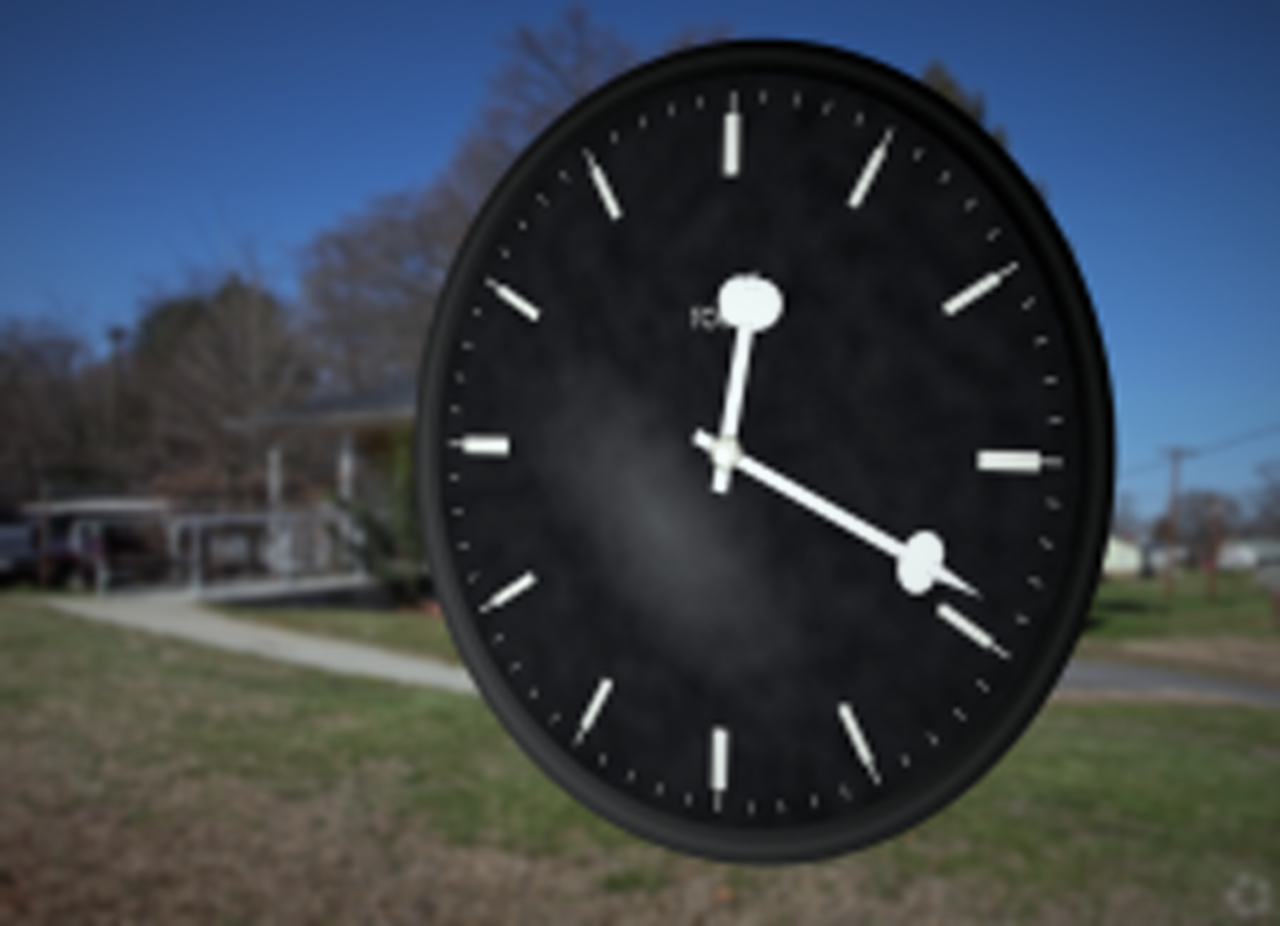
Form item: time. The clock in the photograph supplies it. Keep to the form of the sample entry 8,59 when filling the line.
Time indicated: 12,19
